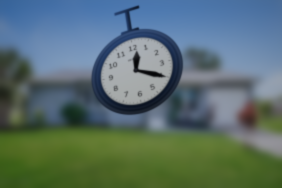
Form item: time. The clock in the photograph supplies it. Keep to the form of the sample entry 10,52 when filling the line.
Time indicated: 12,20
